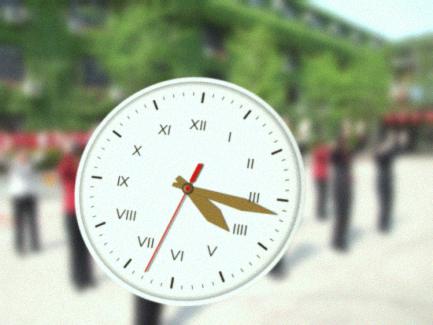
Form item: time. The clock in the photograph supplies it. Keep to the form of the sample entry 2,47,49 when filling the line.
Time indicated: 4,16,33
